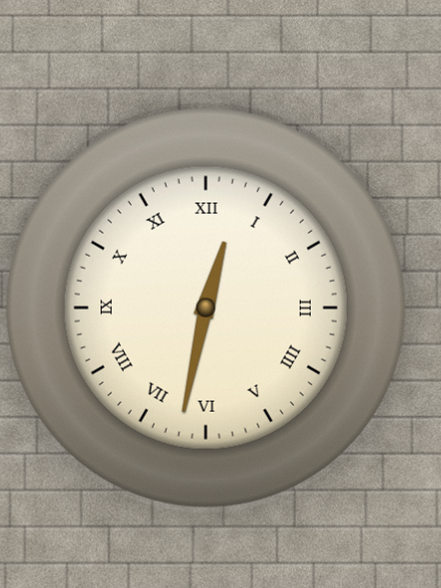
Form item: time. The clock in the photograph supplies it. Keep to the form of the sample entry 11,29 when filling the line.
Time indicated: 12,32
